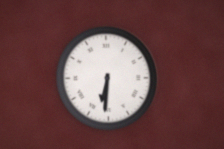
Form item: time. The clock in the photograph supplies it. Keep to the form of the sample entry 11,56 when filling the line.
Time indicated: 6,31
